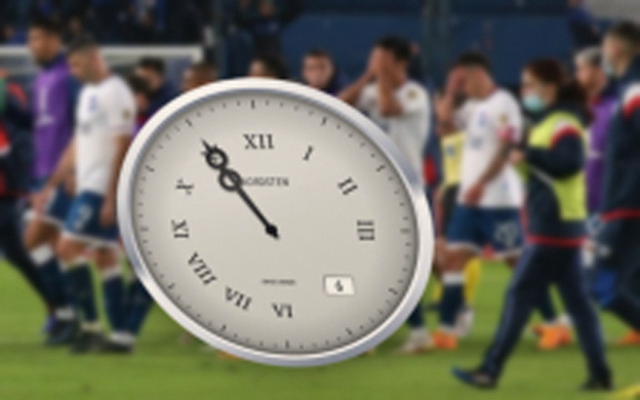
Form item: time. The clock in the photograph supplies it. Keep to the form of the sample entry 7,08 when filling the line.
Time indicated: 10,55
